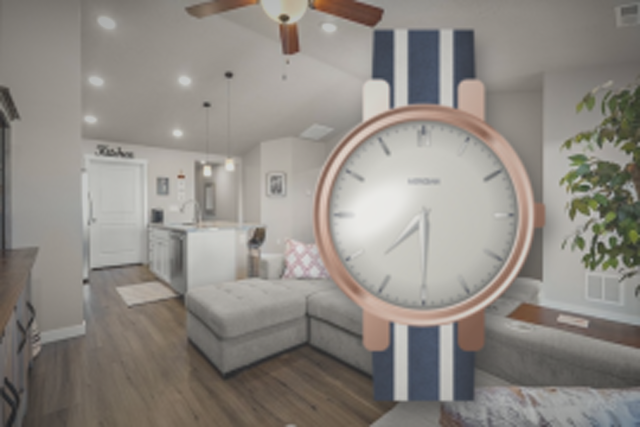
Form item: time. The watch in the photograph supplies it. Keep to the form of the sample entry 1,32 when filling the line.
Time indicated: 7,30
